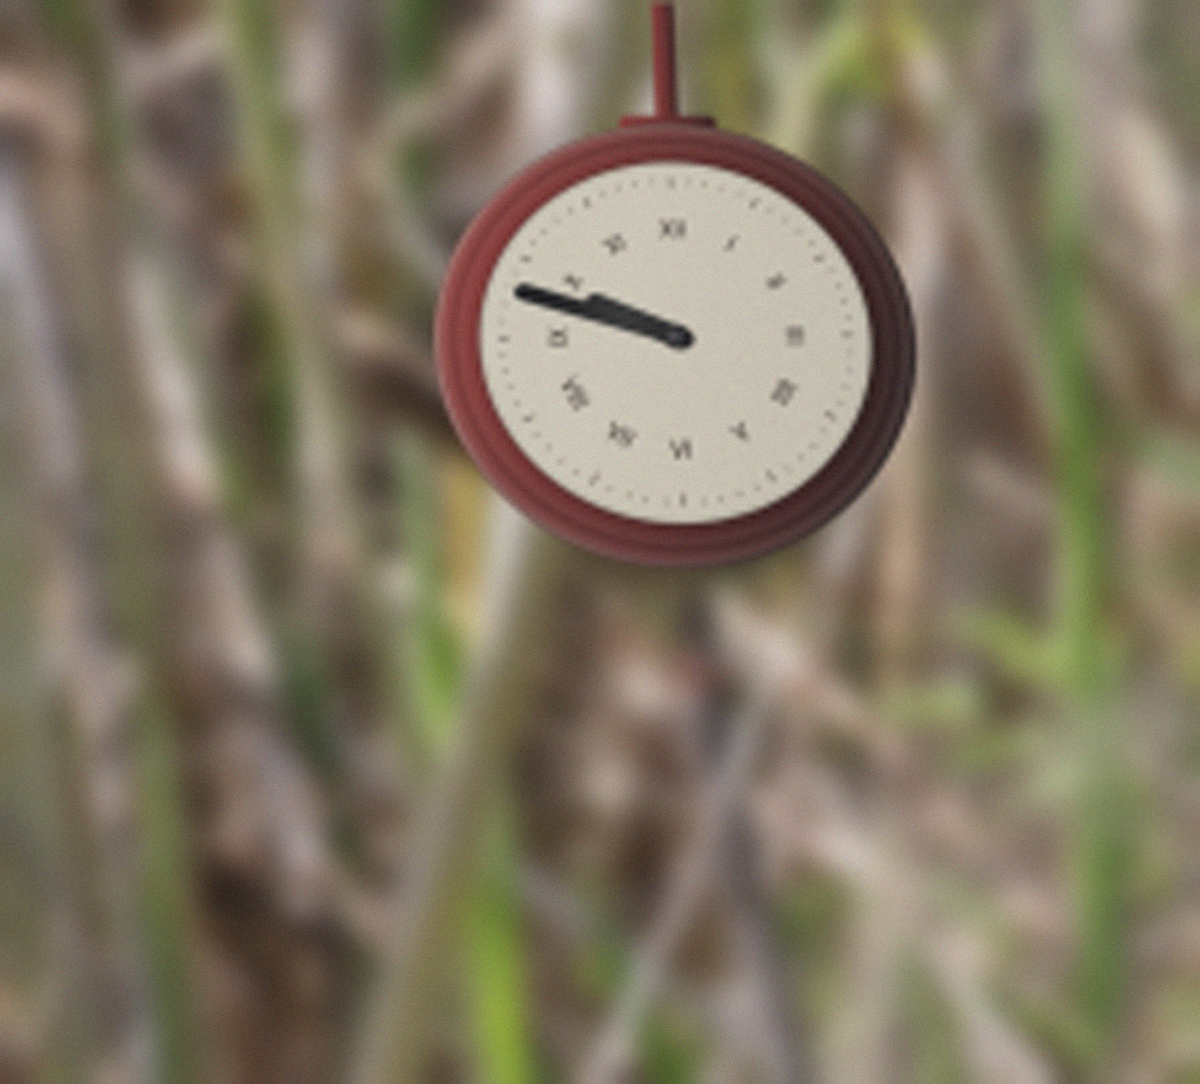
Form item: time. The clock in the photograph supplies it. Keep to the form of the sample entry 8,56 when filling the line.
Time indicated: 9,48
